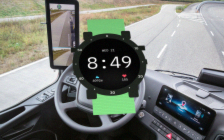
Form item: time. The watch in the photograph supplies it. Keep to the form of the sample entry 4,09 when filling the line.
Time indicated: 8,49
